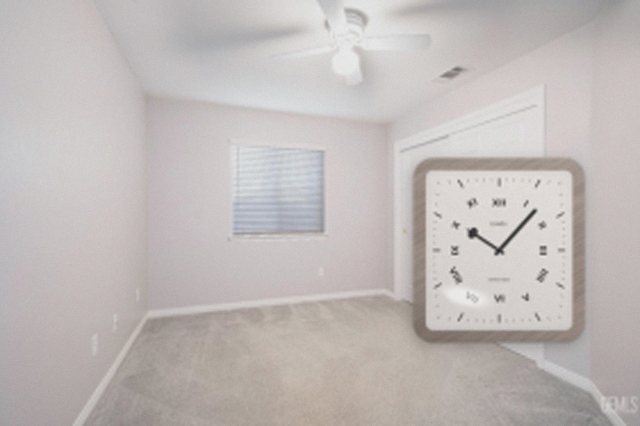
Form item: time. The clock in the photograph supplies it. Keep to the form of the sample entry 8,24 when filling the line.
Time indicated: 10,07
